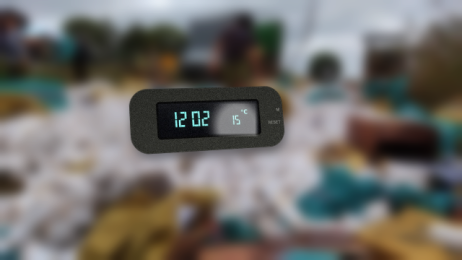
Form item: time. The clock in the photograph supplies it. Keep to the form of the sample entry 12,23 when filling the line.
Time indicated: 12,02
